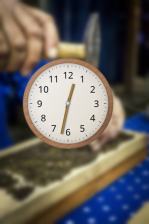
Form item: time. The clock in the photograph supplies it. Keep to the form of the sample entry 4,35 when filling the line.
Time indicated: 12,32
